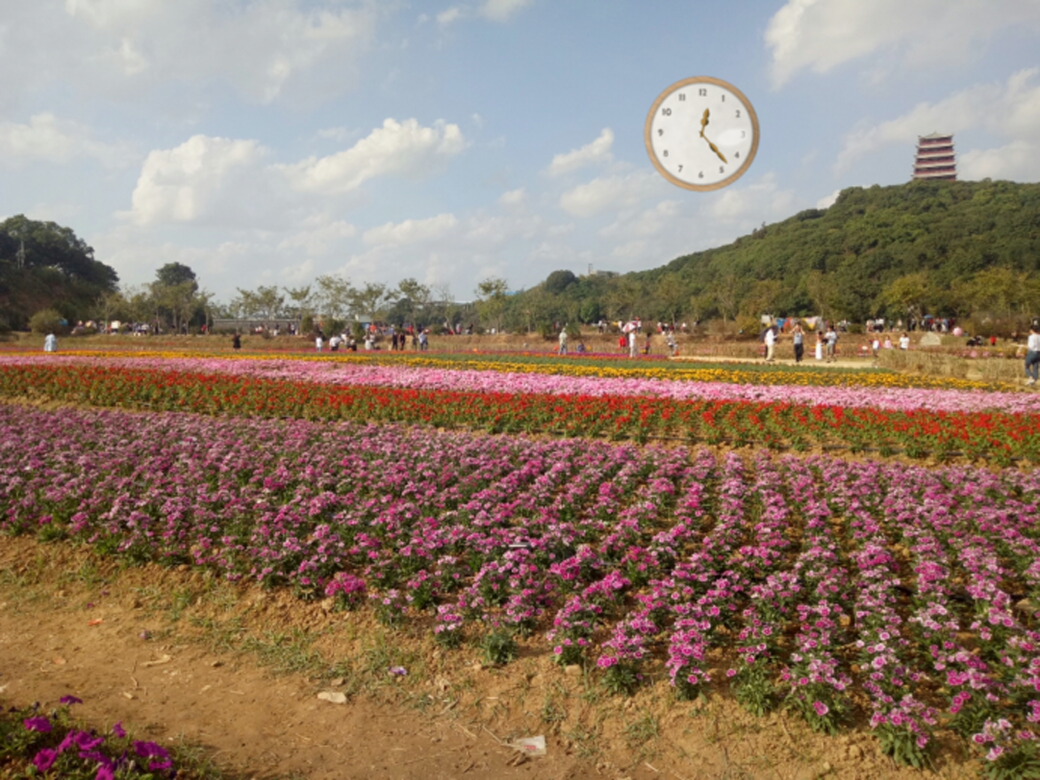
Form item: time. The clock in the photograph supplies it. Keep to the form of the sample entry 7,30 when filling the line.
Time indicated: 12,23
